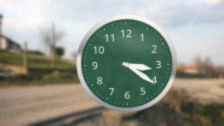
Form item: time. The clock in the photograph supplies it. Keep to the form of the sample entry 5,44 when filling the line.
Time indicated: 3,21
